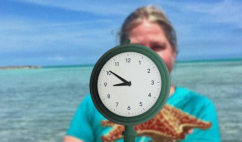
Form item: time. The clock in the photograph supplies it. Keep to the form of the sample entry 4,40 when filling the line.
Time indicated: 8,51
